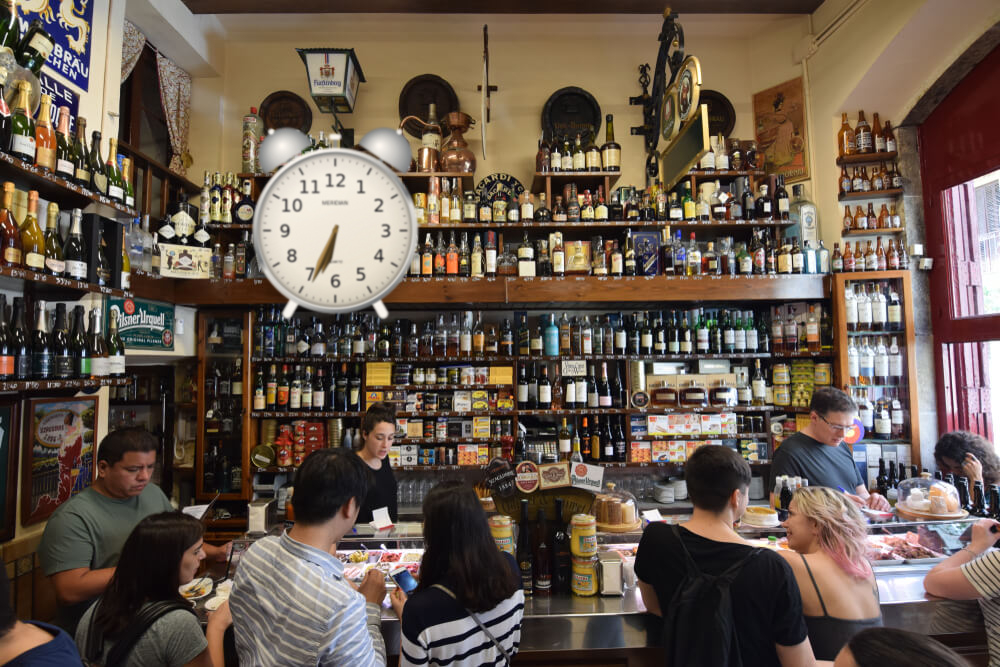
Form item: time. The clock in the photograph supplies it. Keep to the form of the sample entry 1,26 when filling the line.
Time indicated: 6,34
